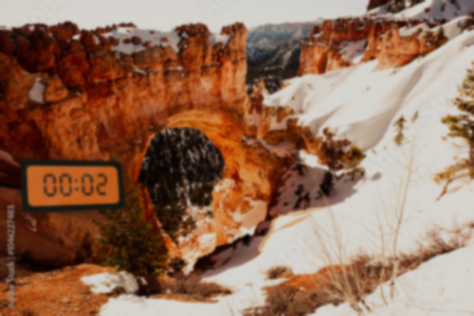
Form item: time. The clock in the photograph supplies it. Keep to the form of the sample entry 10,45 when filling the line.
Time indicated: 0,02
